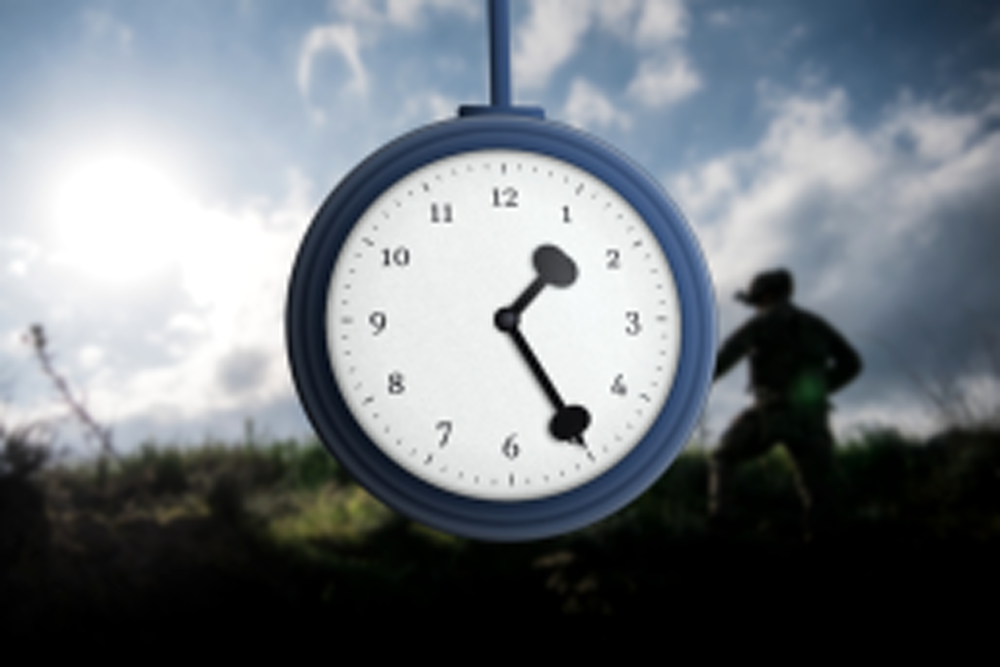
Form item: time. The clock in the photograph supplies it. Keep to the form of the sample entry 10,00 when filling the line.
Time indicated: 1,25
